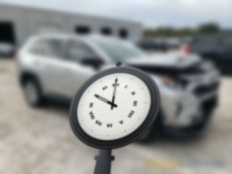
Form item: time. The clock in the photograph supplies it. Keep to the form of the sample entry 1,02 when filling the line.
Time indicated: 10,00
